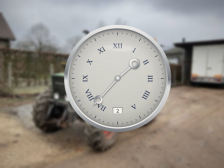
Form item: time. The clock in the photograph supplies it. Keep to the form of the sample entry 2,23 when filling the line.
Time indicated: 1,37
